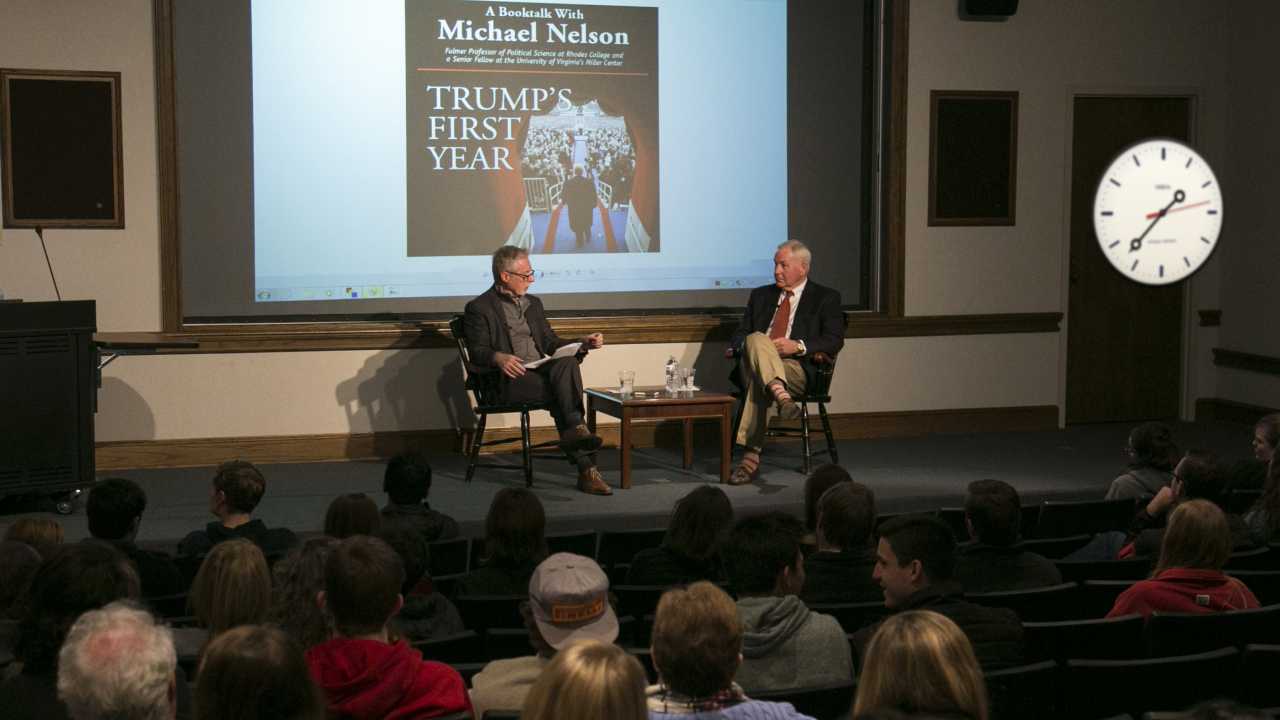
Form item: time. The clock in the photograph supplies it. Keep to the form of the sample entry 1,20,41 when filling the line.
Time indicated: 1,37,13
